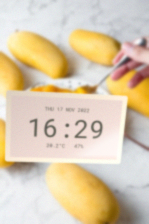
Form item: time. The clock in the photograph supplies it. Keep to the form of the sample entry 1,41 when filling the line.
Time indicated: 16,29
